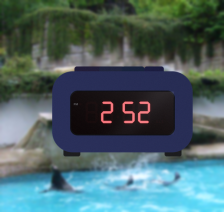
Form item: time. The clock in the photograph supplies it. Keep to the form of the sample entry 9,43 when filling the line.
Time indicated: 2,52
